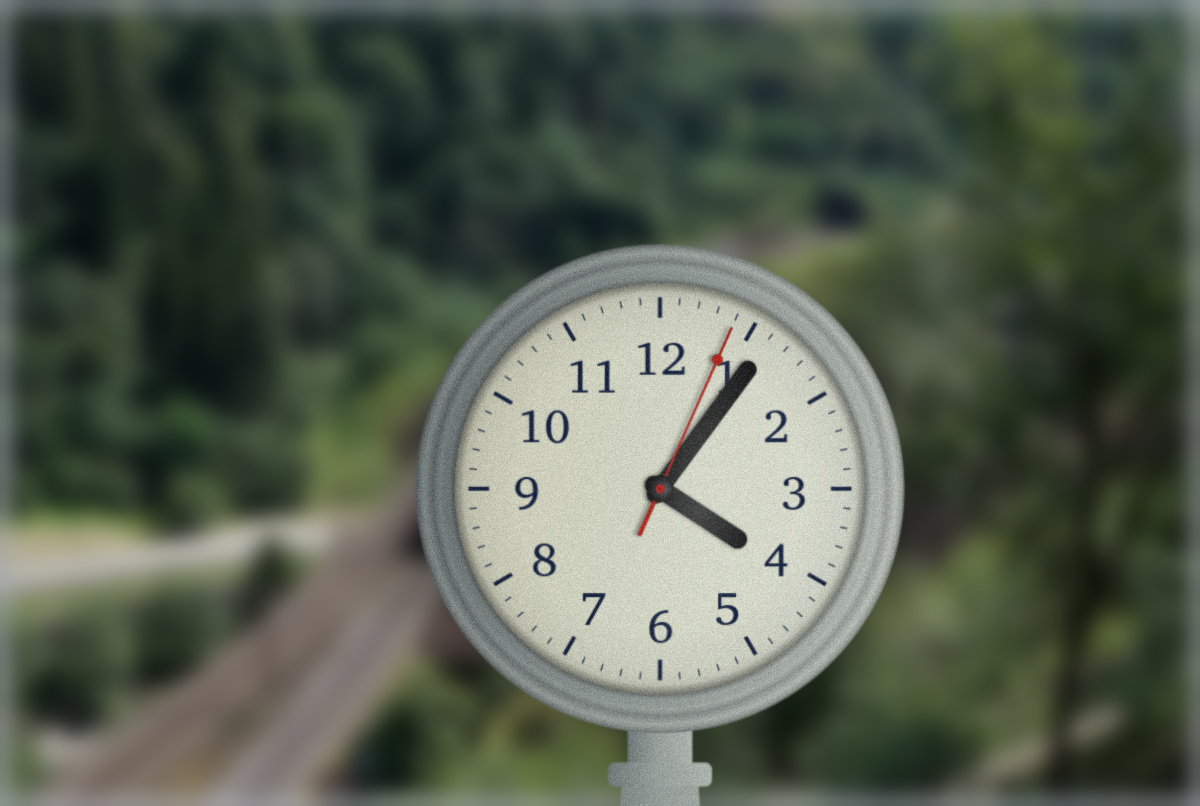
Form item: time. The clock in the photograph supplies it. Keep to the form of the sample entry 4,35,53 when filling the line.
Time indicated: 4,06,04
